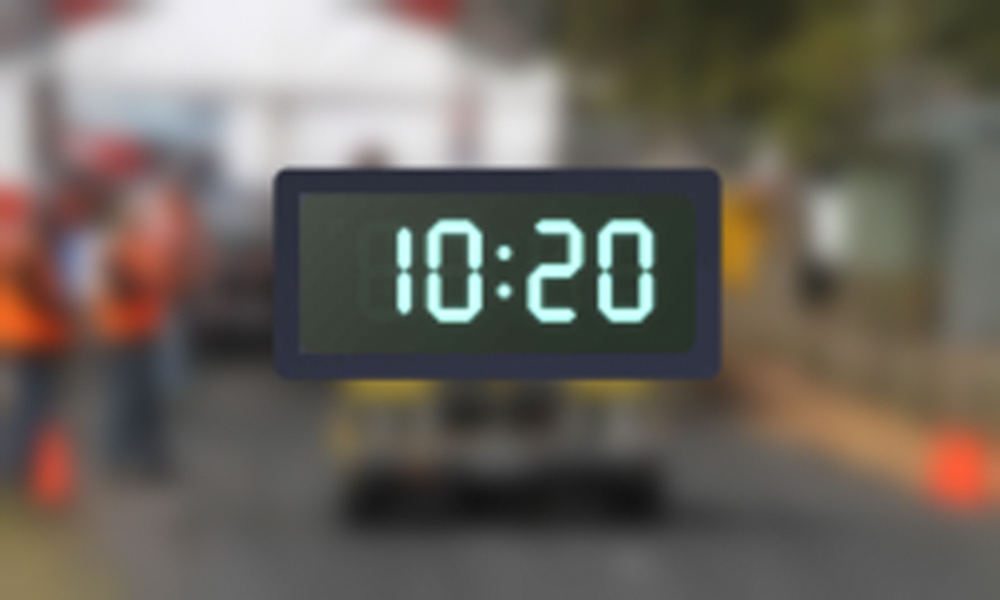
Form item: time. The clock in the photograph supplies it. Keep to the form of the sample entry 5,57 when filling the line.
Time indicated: 10,20
